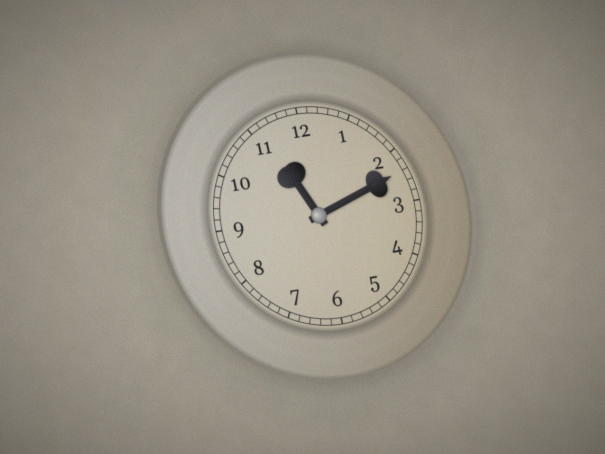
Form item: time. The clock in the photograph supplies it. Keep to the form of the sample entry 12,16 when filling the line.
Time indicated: 11,12
